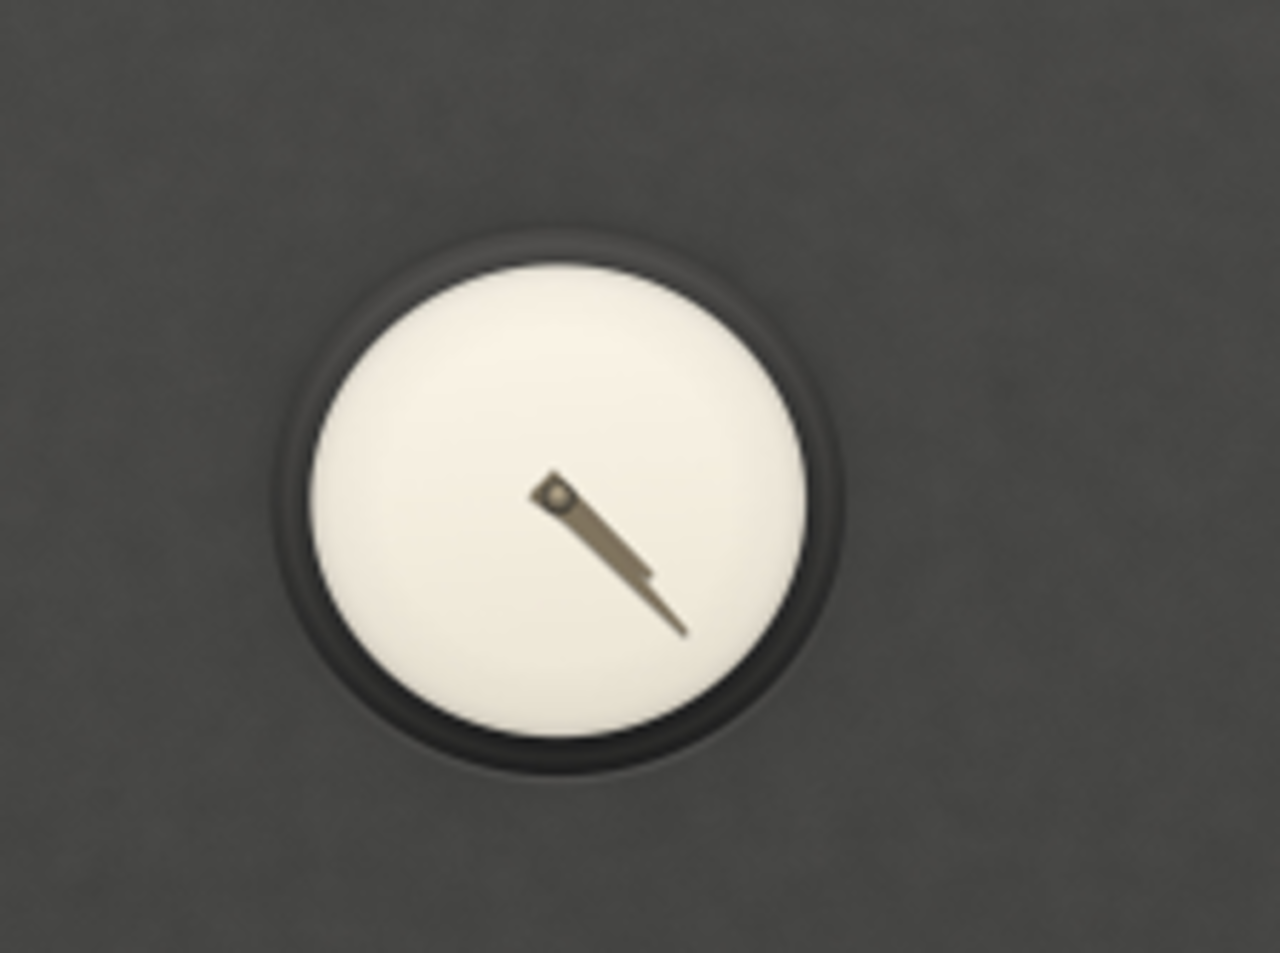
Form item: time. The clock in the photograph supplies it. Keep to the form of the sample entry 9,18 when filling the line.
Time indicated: 4,23
